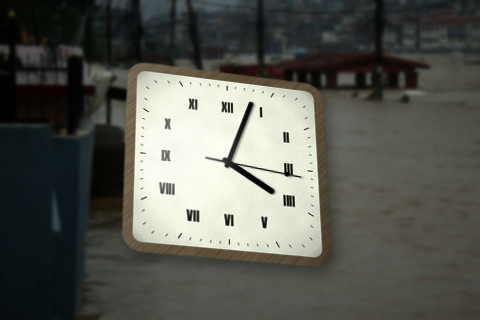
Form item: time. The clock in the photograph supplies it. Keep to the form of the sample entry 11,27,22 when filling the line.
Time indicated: 4,03,16
